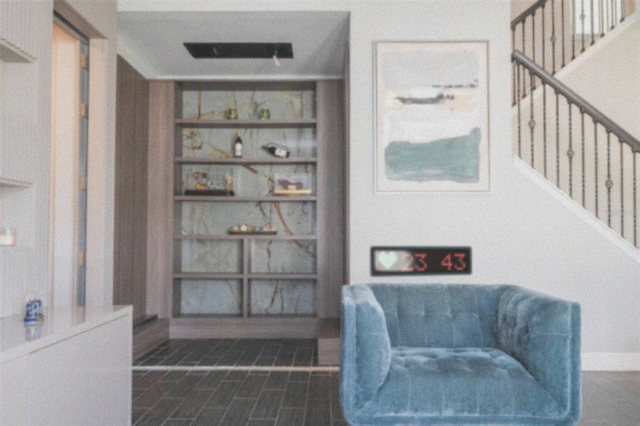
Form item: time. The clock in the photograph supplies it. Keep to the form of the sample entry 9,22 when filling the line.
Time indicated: 23,43
